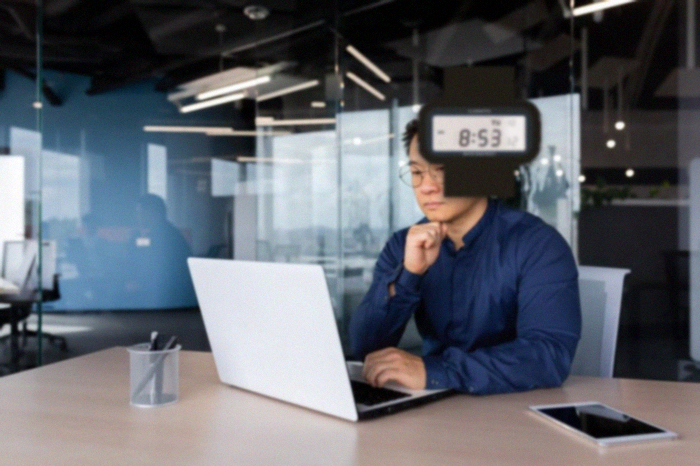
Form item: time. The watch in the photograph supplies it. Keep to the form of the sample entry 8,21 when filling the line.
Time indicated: 8,53
